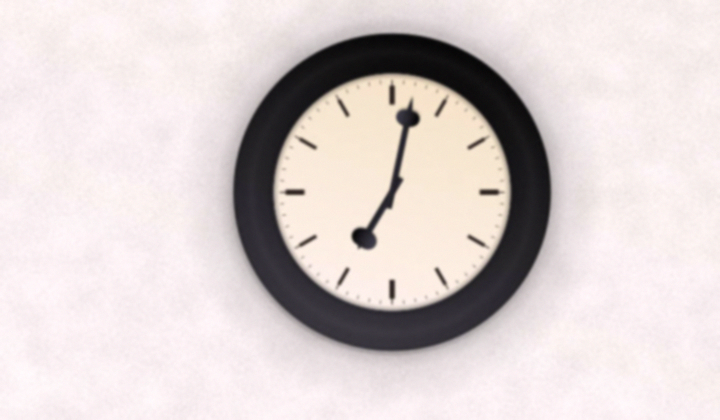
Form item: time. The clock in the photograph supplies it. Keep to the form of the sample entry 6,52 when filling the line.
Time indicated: 7,02
